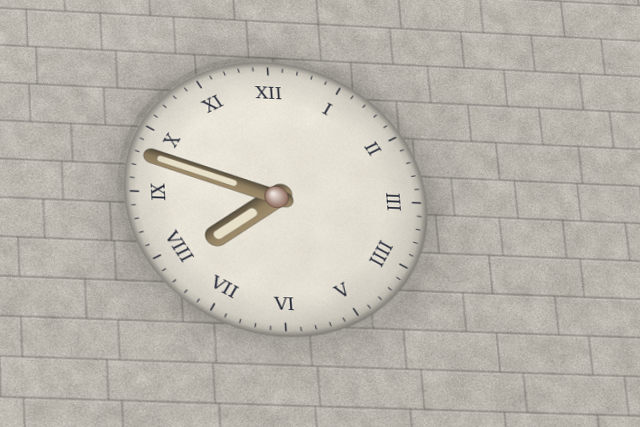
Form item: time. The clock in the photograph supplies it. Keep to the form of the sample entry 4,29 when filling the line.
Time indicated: 7,48
